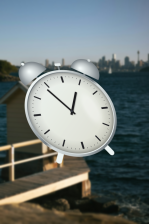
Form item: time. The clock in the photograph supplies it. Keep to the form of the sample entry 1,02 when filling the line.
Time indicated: 12,54
